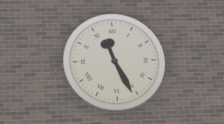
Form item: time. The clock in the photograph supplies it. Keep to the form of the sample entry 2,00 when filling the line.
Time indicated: 11,26
